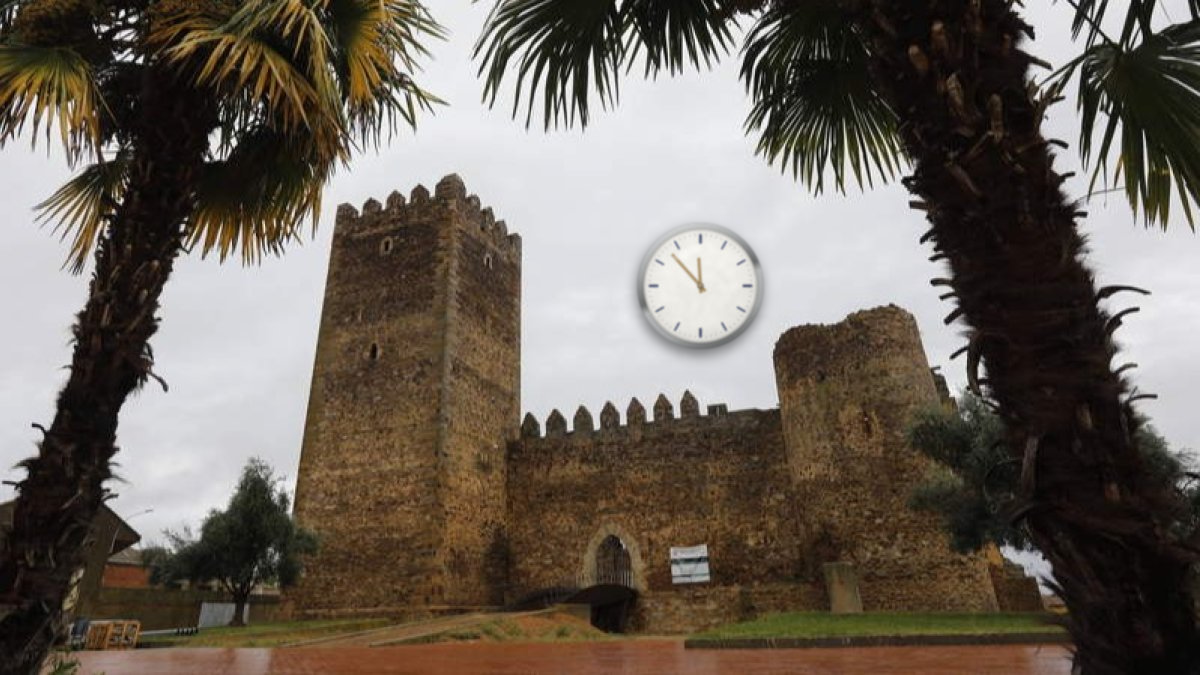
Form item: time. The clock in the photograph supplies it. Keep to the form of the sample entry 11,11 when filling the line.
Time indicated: 11,53
